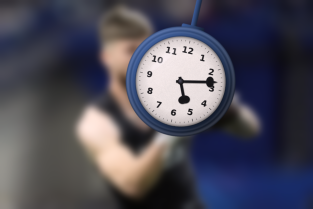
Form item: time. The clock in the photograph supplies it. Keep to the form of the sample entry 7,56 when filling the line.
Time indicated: 5,13
